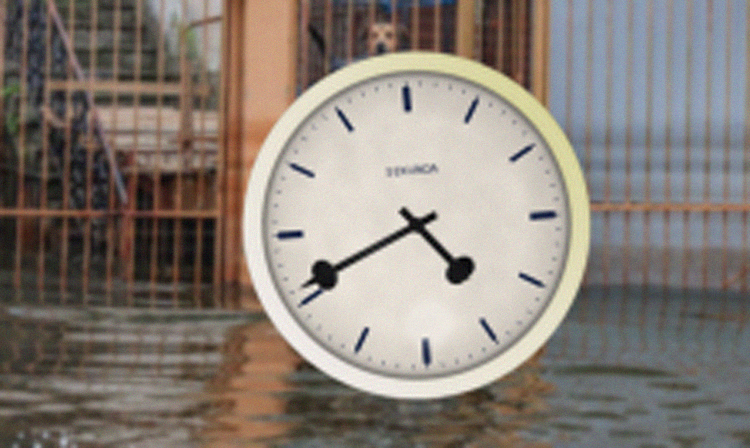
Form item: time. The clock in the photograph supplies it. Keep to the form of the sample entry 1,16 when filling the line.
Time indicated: 4,41
